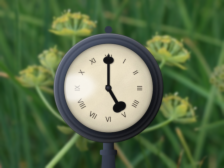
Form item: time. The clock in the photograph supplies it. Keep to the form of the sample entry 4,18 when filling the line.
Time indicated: 5,00
